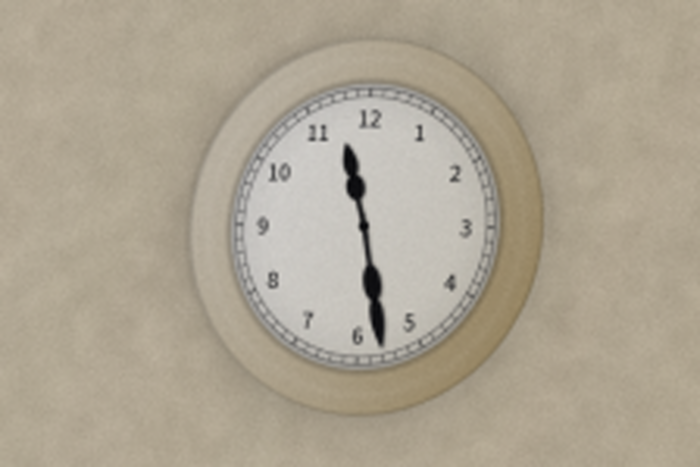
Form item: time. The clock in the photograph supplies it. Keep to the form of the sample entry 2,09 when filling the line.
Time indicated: 11,28
